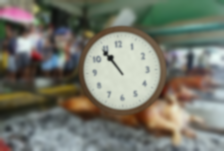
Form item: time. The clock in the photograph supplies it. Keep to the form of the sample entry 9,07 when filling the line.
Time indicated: 10,54
